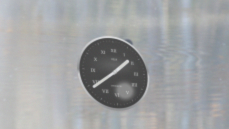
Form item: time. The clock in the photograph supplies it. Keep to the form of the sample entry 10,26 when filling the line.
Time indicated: 1,39
